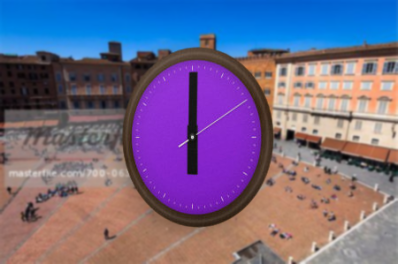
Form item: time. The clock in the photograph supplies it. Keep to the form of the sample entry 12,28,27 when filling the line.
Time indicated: 6,00,10
